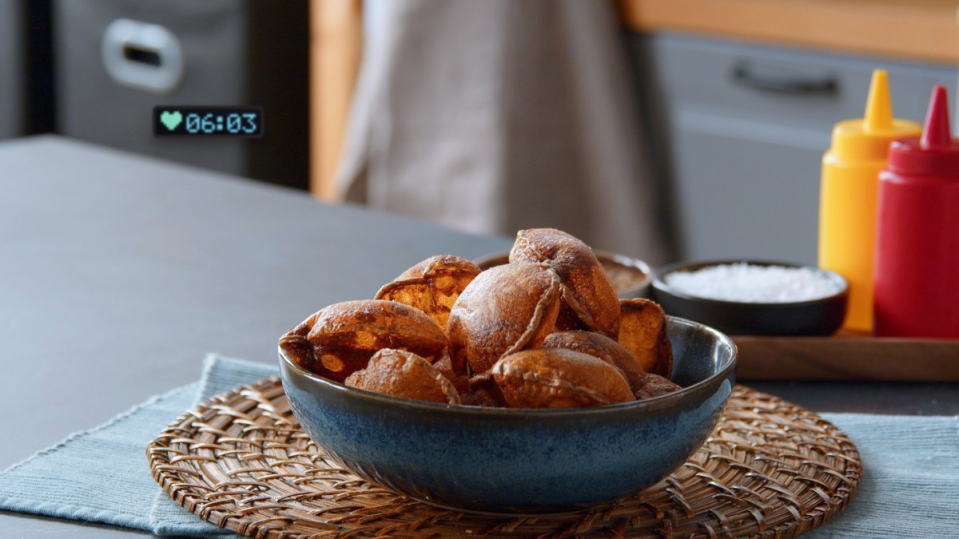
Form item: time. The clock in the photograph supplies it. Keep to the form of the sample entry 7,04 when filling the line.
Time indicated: 6,03
